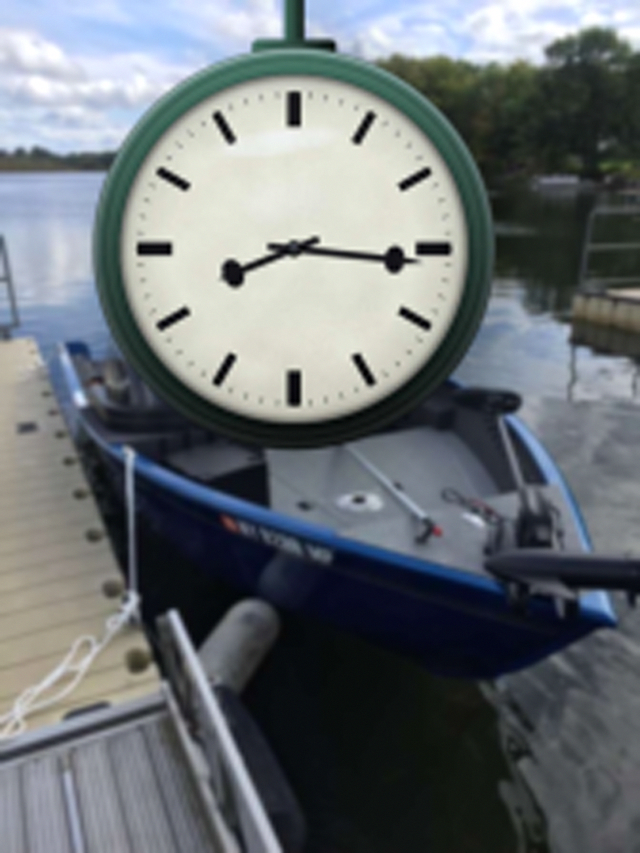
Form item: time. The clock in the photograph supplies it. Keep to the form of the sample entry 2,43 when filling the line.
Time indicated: 8,16
